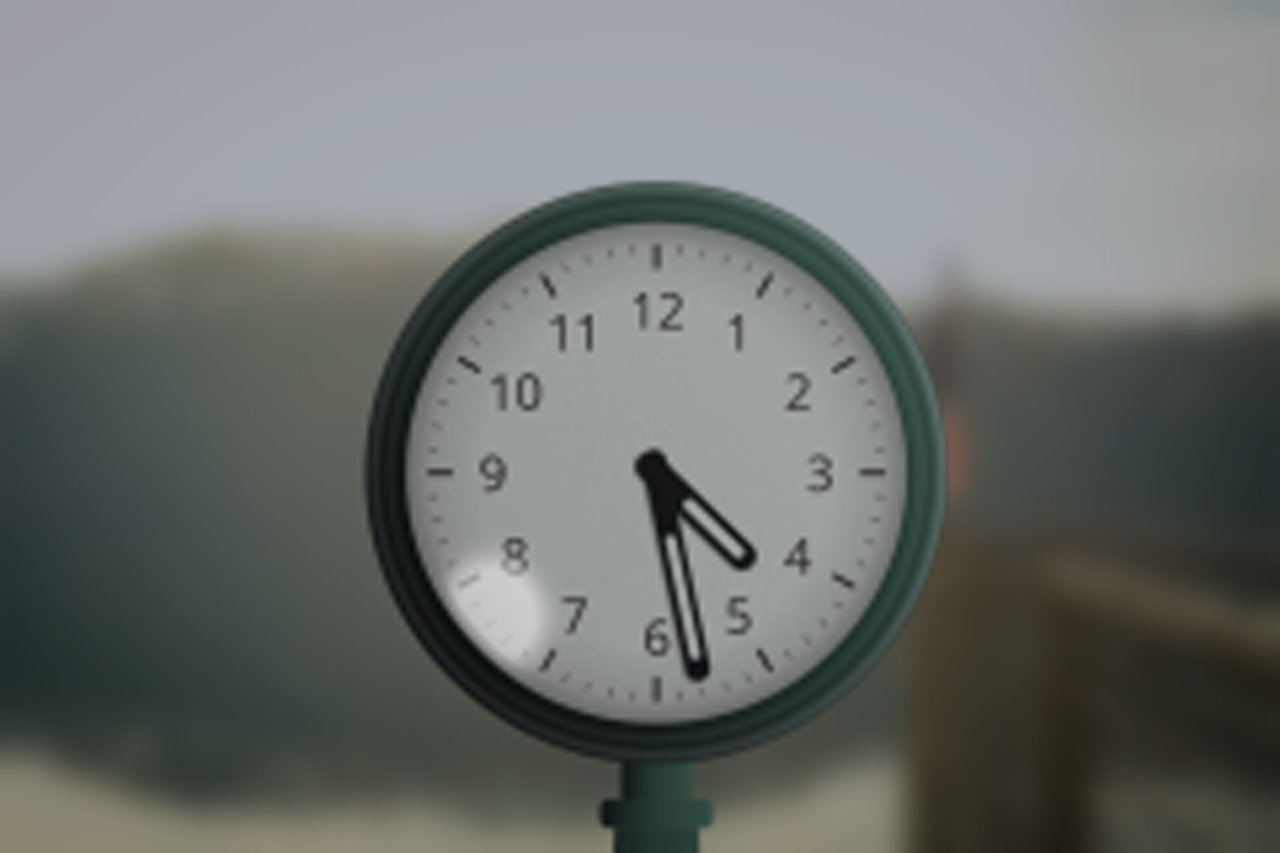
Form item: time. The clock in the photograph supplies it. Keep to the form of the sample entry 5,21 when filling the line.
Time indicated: 4,28
